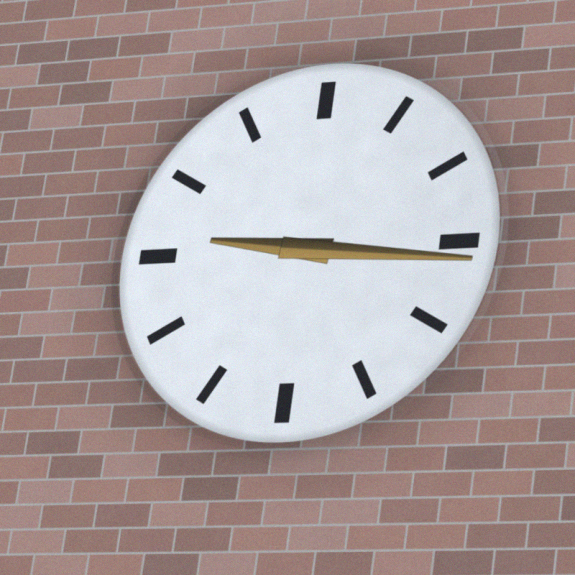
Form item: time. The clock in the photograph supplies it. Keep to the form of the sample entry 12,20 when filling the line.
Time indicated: 9,16
